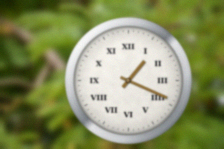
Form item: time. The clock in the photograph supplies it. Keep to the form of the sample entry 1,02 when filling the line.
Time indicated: 1,19
